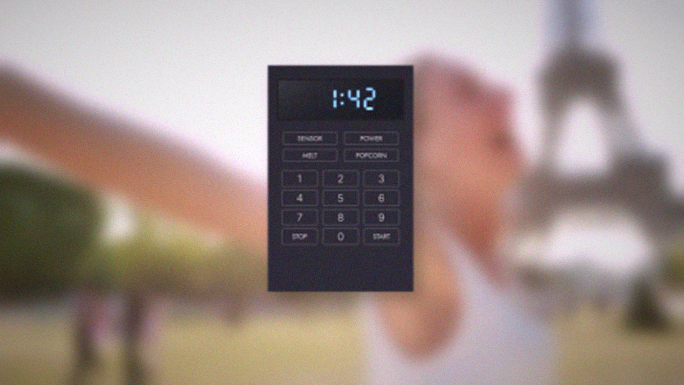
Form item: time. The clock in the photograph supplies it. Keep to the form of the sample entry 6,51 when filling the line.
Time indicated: 1,42
